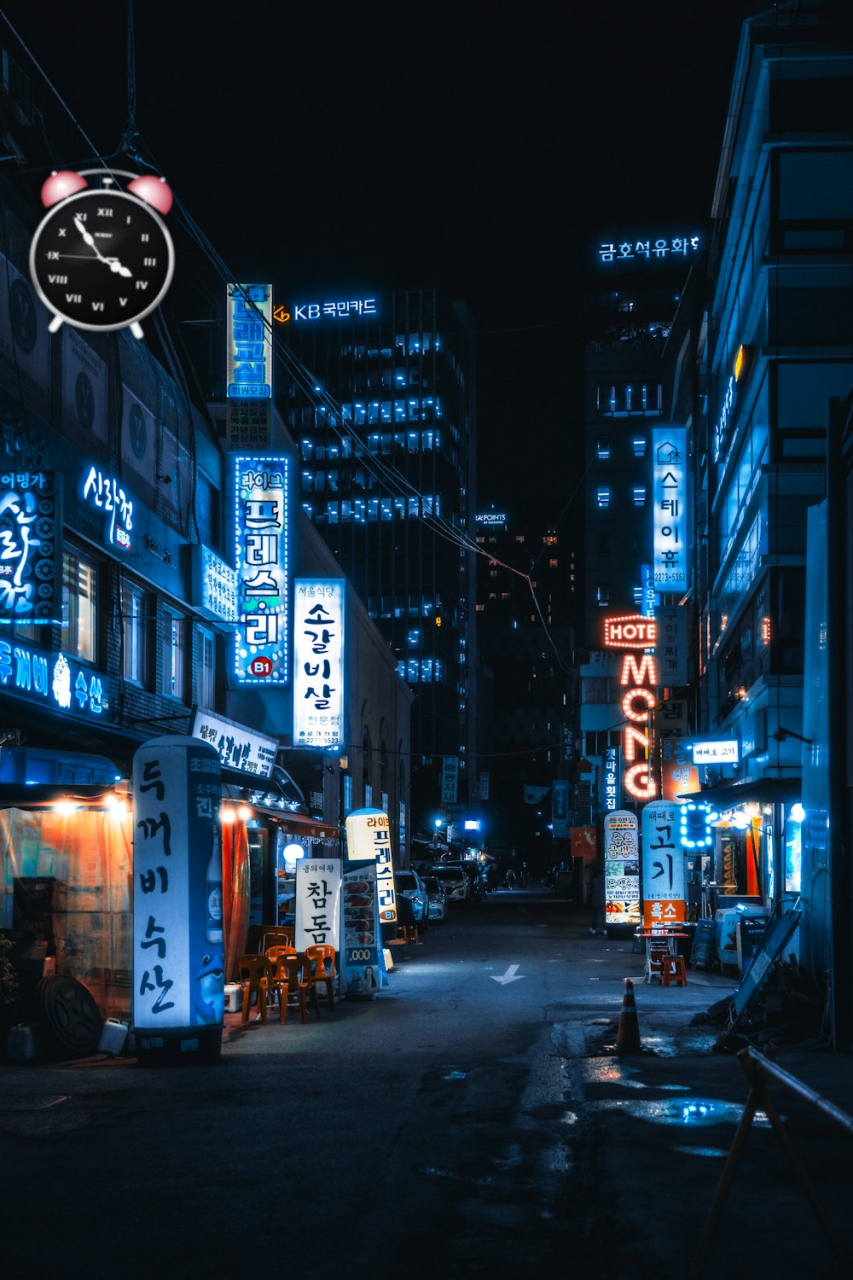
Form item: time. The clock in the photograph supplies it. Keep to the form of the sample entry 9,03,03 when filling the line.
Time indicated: 3,53,45
